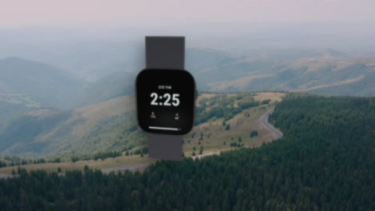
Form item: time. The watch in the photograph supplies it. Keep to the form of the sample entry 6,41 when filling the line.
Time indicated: 2,25
